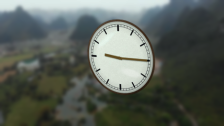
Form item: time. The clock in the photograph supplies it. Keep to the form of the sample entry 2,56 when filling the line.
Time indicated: 9,15
